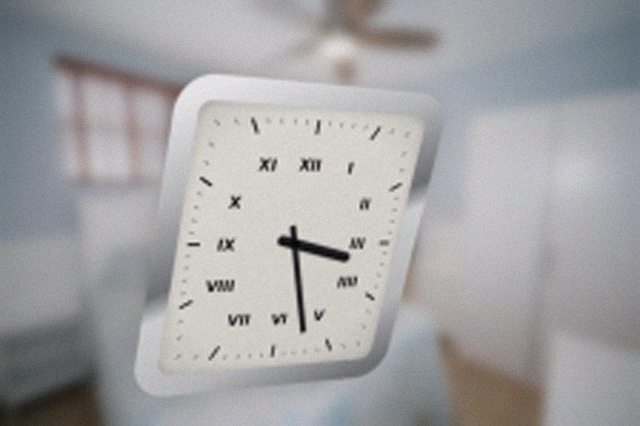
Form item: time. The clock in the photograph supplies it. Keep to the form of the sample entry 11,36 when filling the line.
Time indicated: 3,27
